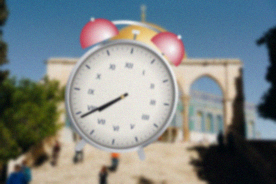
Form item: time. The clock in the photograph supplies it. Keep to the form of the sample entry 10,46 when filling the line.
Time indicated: 7,39
